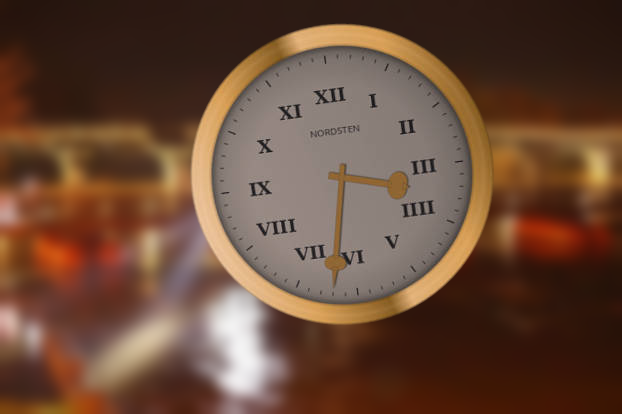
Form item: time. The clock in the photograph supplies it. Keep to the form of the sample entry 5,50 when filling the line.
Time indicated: 3,32
